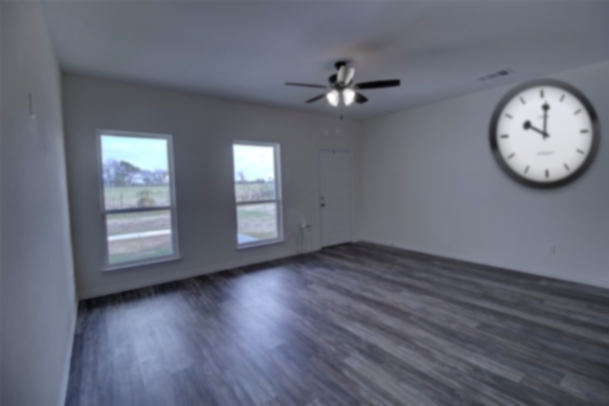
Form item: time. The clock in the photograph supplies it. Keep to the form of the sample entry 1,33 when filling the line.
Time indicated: 10,01
